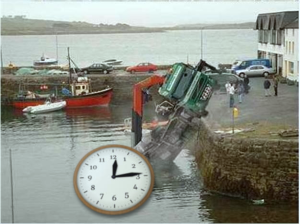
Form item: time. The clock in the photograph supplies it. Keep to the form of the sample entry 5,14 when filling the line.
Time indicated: 12,14
